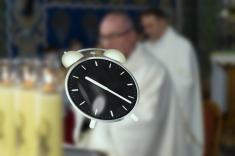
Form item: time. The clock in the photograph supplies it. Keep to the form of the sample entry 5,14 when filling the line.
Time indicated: 10,22
